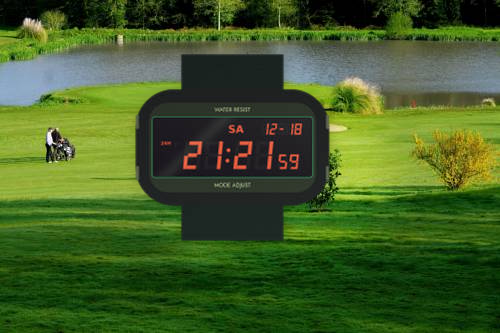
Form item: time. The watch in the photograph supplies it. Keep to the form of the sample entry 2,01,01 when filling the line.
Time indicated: 21,21,59
